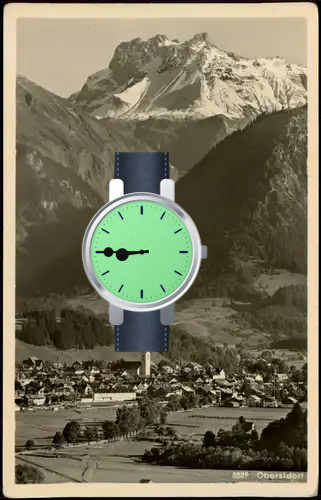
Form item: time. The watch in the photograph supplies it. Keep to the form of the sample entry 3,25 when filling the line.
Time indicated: 8,45
